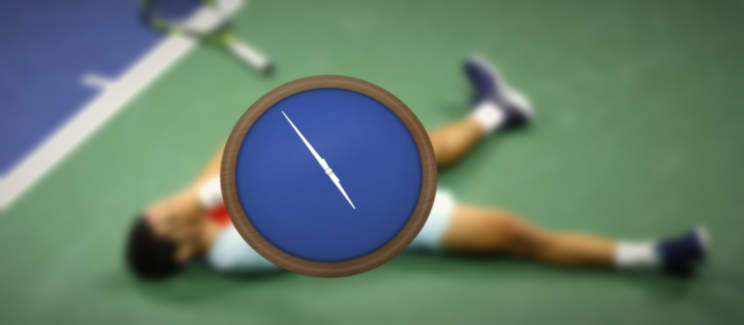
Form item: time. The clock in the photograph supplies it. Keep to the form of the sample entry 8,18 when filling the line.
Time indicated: 4,54
